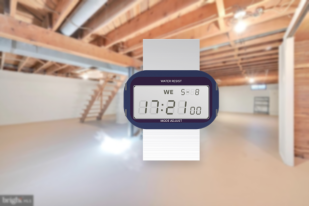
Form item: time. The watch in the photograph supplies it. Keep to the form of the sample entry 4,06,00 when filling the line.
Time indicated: 17,21,00
